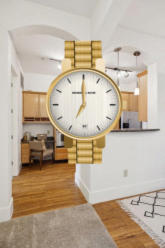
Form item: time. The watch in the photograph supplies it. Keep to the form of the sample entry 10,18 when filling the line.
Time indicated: 7,00
